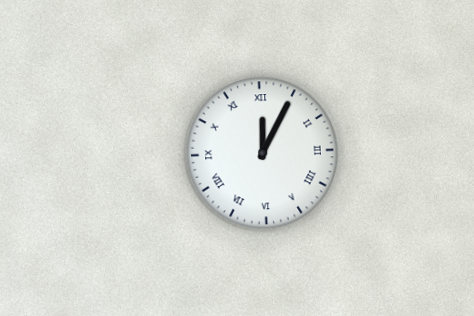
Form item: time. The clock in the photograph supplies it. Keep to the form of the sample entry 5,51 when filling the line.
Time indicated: 12,05
